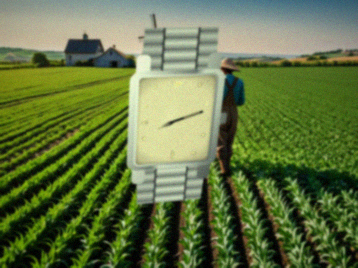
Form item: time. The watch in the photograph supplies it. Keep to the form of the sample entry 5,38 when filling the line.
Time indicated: 8,12
